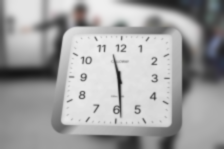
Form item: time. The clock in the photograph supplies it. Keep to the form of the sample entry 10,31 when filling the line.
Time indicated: 11,29
